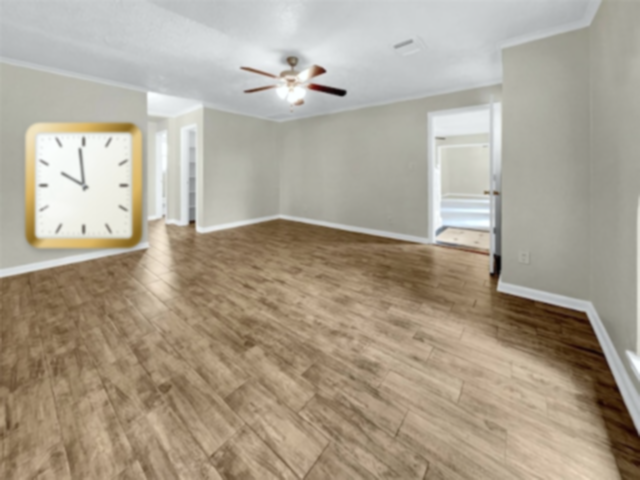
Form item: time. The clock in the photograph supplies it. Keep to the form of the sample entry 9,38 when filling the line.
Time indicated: 9,59
